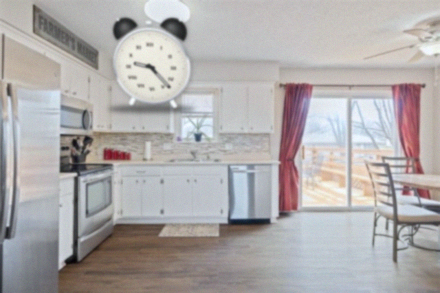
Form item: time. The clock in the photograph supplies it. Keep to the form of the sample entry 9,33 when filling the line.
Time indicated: 9,23
